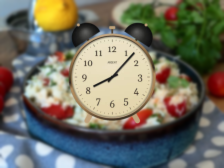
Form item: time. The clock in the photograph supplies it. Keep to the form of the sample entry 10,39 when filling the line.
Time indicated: 8,07
